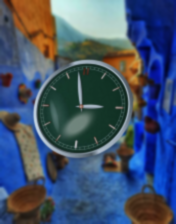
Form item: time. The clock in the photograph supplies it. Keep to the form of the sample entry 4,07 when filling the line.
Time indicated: 2,58
